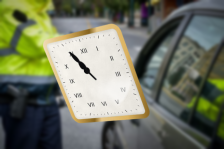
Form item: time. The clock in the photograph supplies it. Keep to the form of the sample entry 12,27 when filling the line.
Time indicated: 10,55
